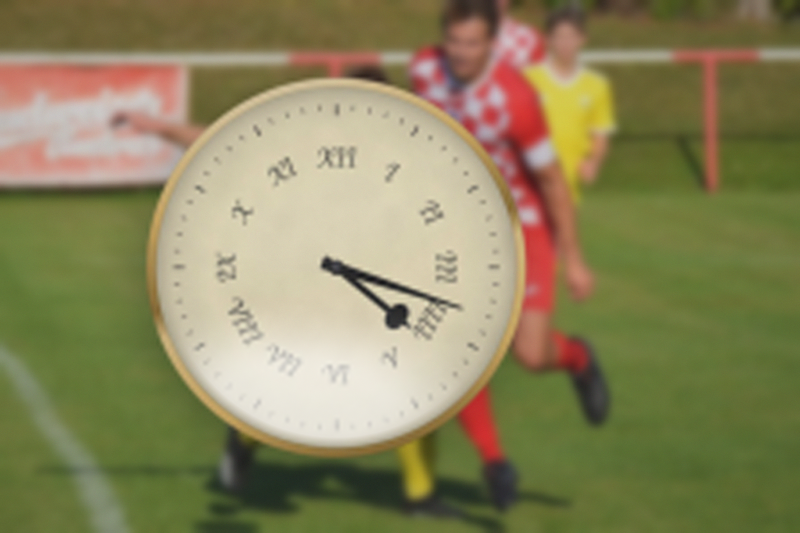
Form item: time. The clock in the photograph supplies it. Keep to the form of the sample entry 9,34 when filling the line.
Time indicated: 4,18
